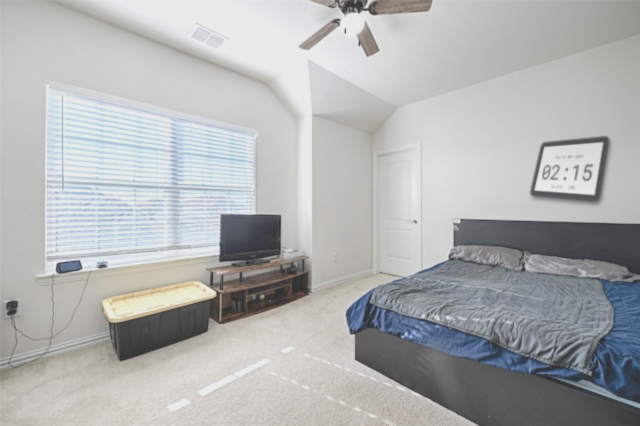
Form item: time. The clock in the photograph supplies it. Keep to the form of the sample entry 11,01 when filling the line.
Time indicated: 2,15
